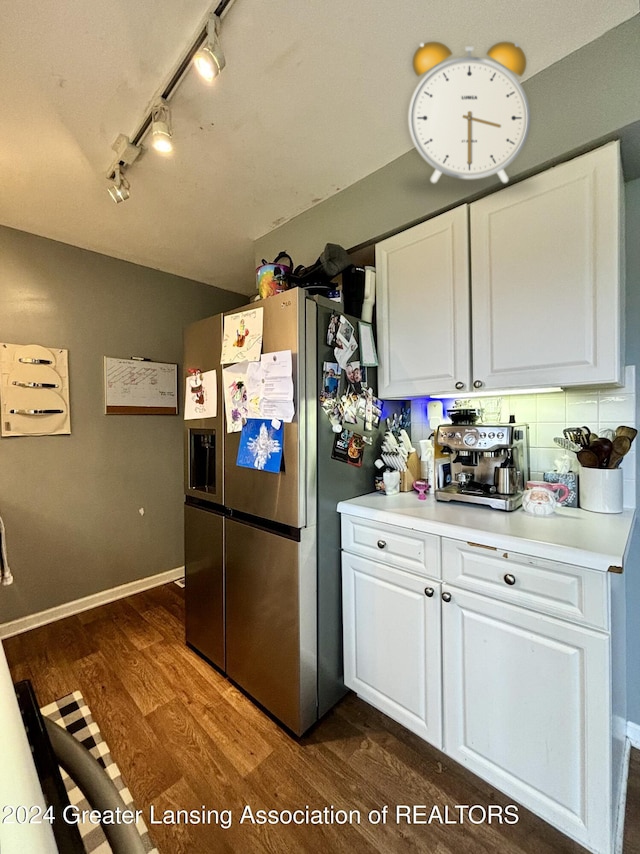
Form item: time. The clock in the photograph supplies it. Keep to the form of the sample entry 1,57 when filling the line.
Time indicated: 3,30
